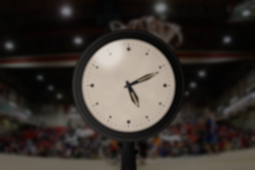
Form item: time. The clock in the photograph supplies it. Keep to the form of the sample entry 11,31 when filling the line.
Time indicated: 5,11
